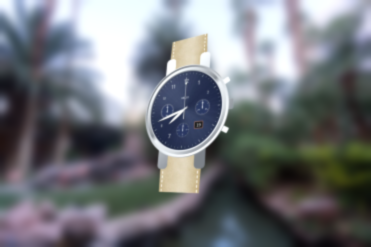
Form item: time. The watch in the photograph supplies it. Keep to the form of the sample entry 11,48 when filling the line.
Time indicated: 7,42
